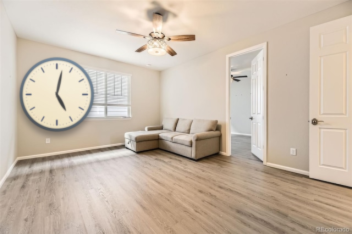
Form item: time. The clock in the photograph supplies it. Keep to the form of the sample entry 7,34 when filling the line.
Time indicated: 5,02
